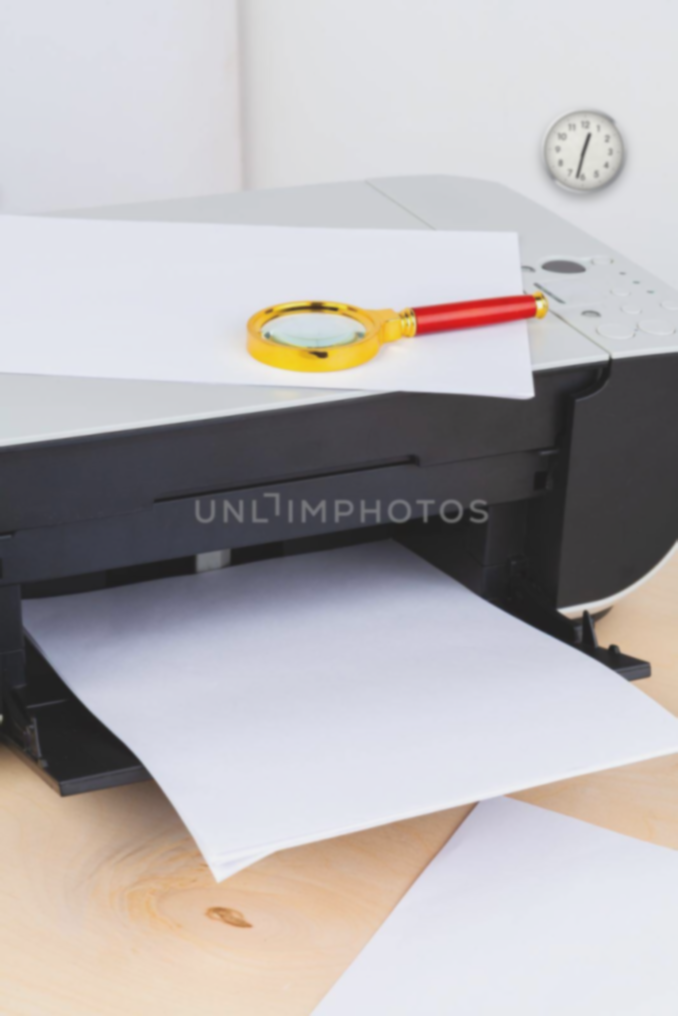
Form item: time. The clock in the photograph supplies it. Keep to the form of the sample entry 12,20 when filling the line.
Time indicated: 12,32
